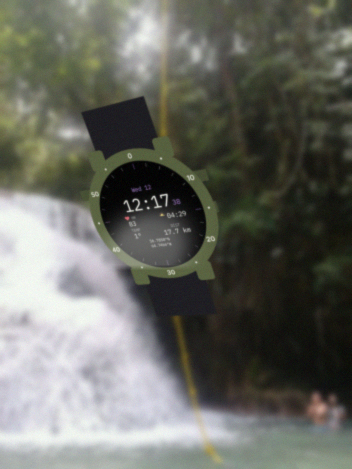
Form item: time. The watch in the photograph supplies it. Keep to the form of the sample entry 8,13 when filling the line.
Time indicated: 12,17
